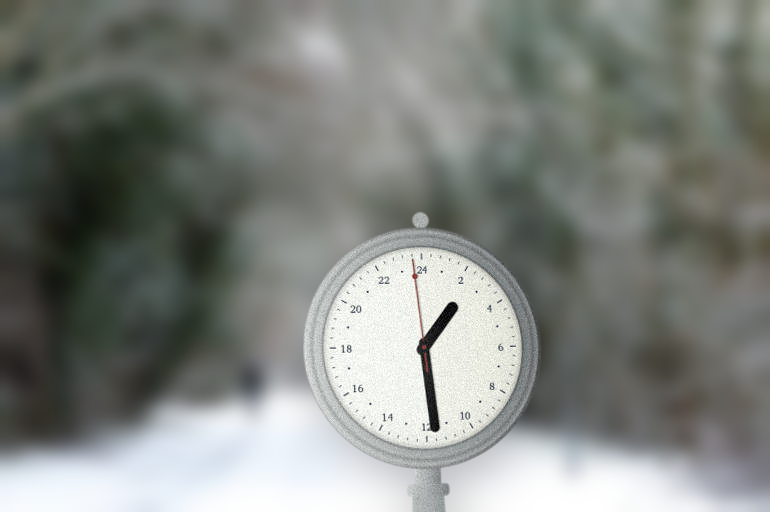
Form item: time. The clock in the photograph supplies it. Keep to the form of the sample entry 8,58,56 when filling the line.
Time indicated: 2,28,59
